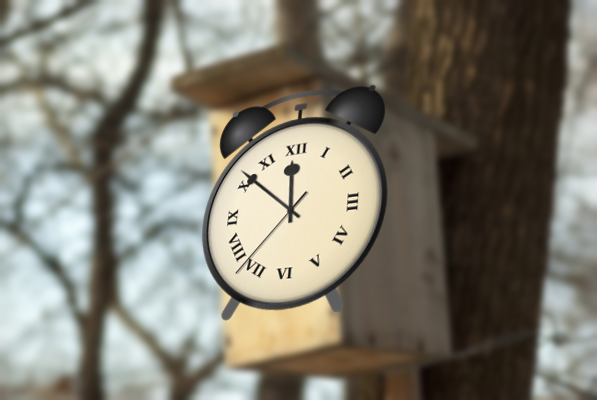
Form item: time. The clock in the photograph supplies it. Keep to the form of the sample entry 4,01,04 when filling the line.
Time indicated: 11,51,37
